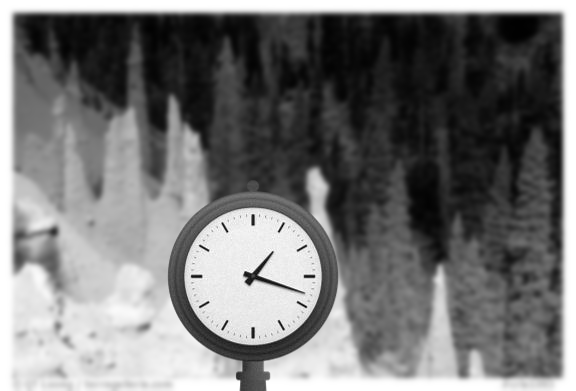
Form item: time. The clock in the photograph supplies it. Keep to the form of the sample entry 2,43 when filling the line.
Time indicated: 1,18
